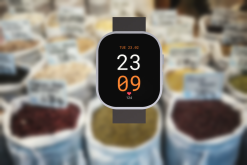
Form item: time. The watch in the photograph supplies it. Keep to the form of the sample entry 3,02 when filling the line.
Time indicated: 23,09
